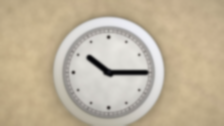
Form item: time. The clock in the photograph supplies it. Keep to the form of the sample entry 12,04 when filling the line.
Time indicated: 10,15
